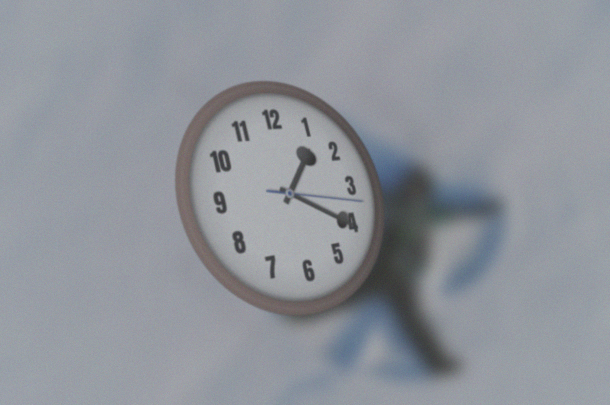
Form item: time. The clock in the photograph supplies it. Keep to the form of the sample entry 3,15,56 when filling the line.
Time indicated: 1,20,17
